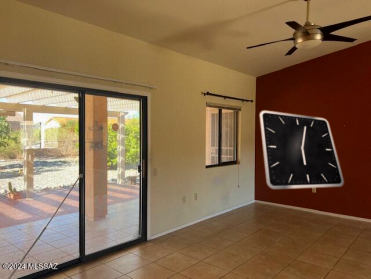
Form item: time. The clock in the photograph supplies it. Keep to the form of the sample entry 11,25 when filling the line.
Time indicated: 6,03
